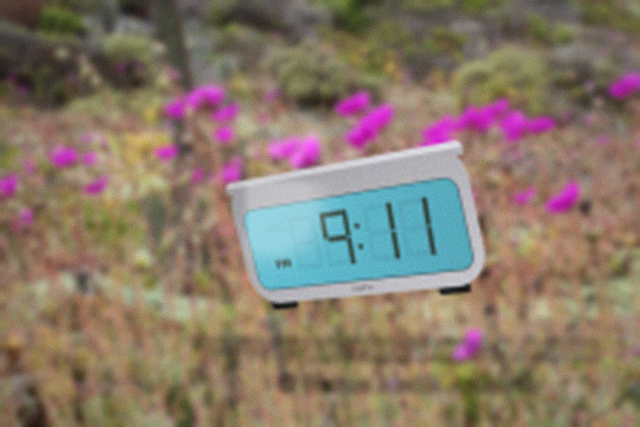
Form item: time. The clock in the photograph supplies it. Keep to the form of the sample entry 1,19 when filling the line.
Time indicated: 9,11
